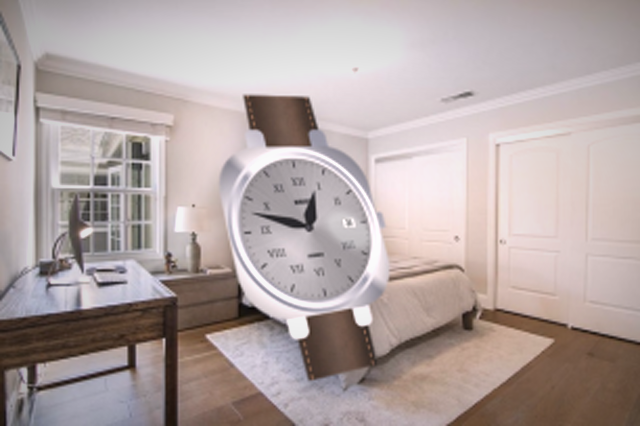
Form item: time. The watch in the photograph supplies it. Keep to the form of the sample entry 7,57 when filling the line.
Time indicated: 12,48
